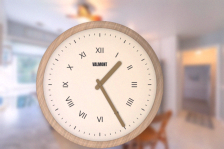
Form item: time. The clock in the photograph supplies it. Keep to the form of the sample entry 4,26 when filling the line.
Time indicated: 1,25
